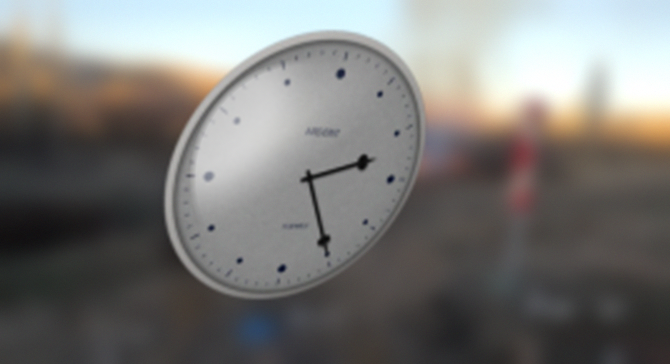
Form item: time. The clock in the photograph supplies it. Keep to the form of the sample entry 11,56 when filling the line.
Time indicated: 2,25
